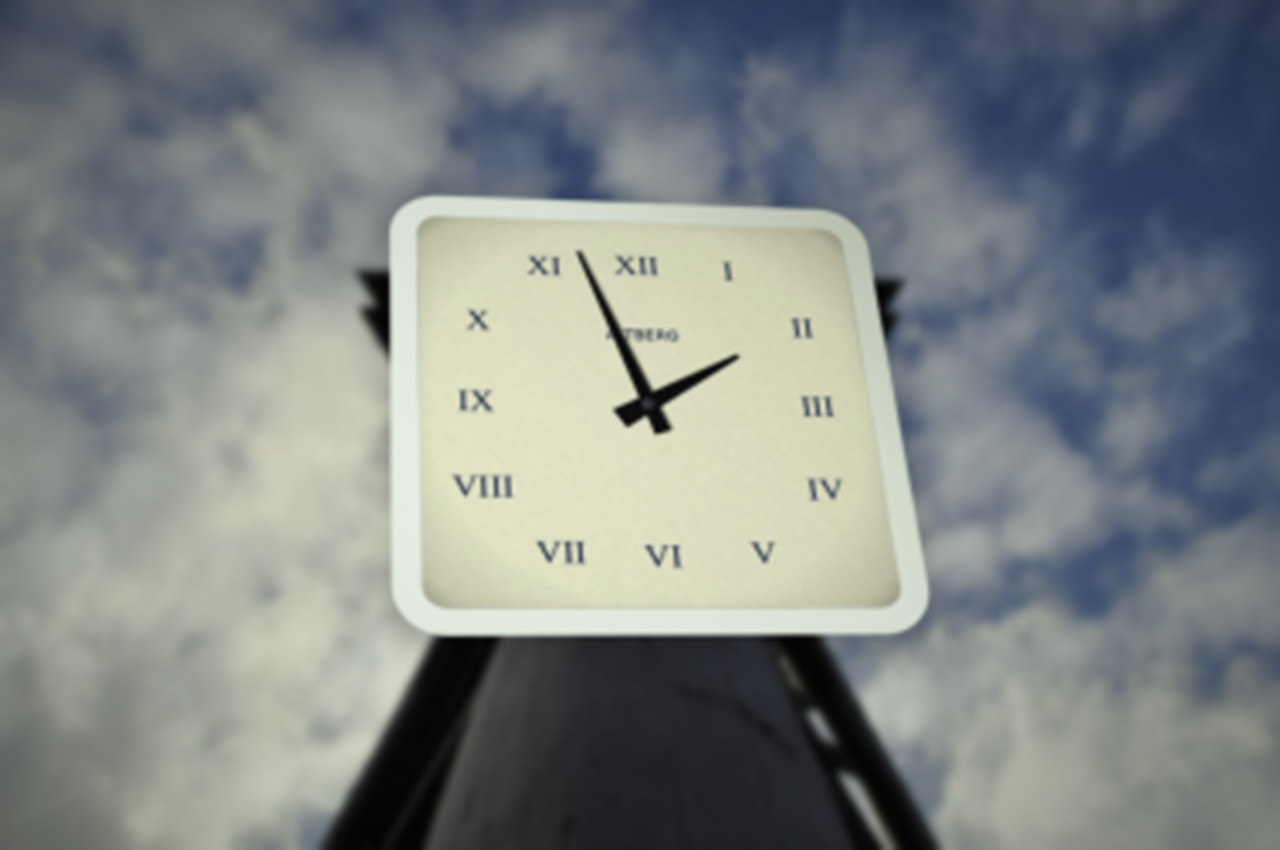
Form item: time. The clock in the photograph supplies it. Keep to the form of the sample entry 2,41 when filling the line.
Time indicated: 1,57
